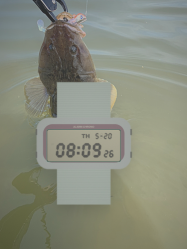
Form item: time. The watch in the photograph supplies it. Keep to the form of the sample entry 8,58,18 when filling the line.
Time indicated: 8,09,26
